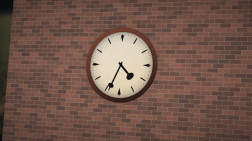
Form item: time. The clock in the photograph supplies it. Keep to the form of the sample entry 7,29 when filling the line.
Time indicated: 4,34
